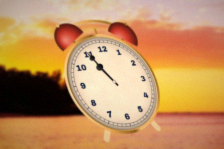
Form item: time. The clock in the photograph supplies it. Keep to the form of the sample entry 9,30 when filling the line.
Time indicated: 10,55
